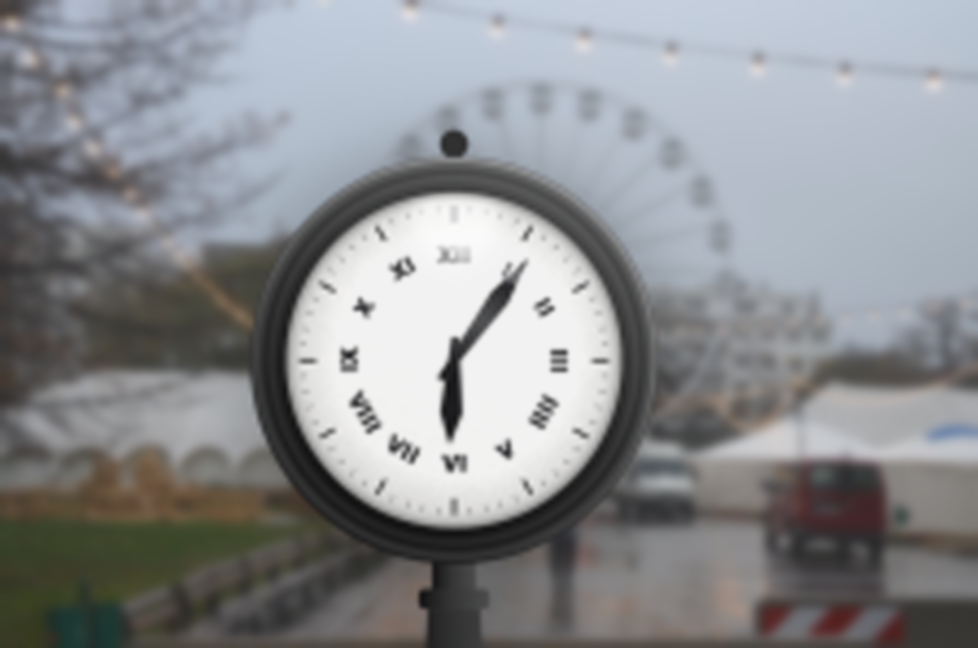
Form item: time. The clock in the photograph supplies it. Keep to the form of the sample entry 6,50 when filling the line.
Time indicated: 6,06
